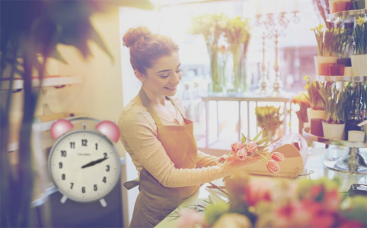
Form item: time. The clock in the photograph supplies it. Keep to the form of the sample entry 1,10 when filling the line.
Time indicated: 2,11
